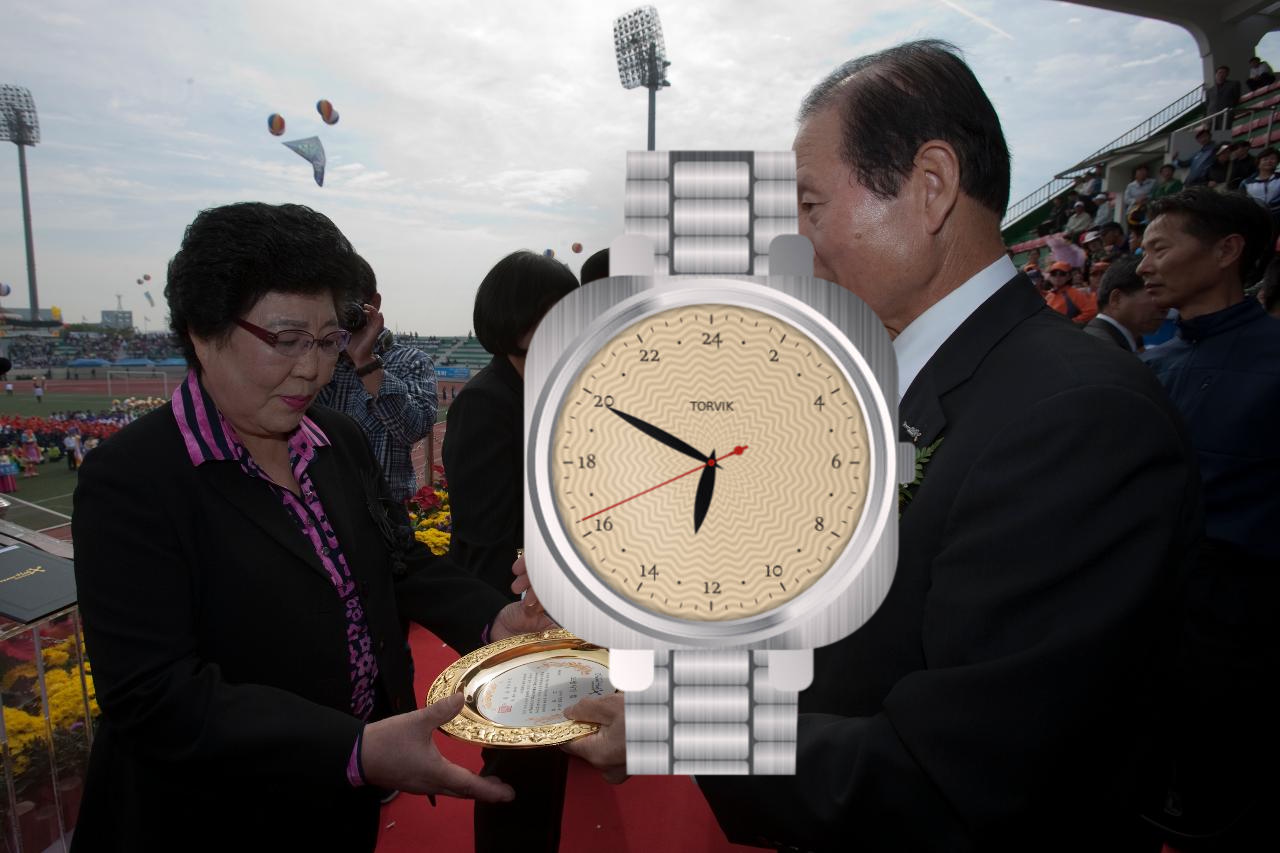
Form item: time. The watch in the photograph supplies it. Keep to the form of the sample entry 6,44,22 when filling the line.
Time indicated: 12,49,41
